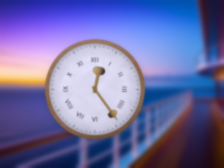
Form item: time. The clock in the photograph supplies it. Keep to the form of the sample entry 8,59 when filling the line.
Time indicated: 12,24
